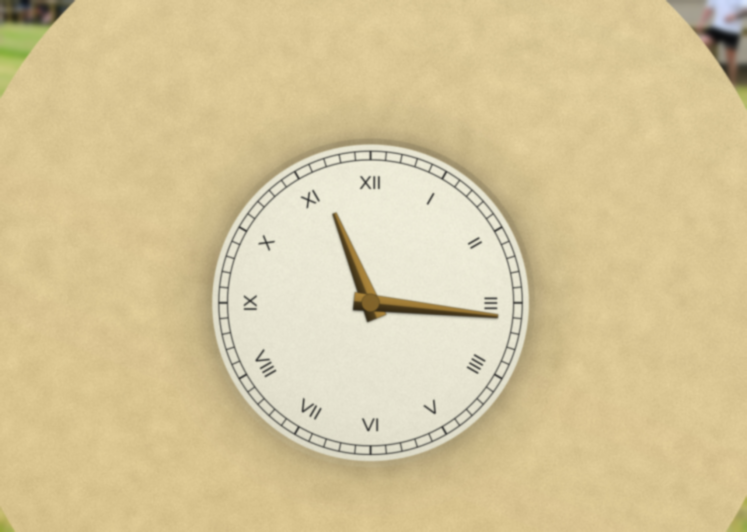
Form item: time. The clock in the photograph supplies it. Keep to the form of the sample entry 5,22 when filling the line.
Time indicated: 11,16
